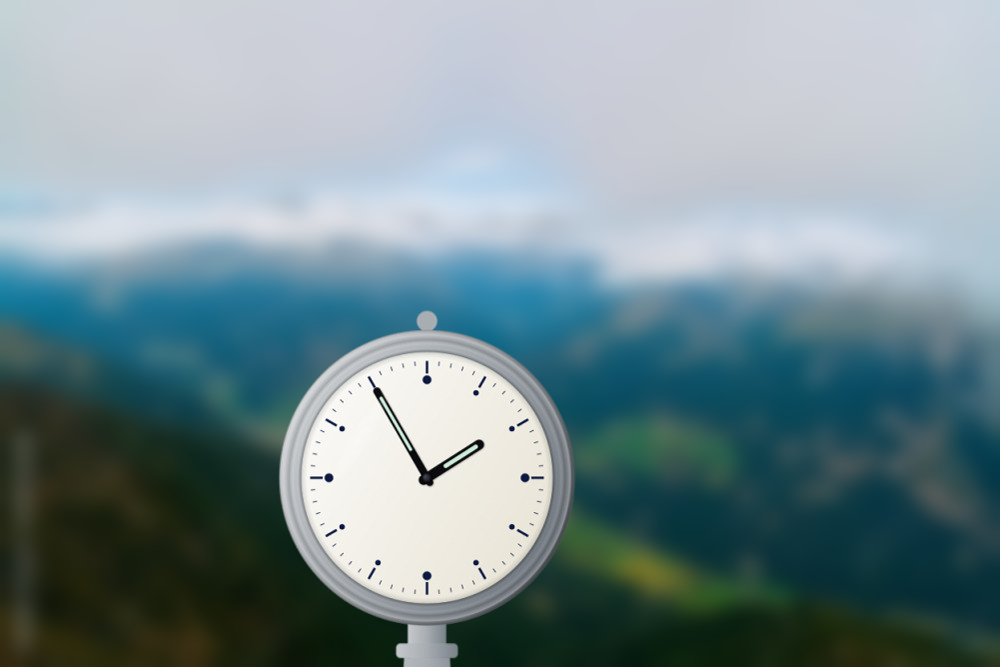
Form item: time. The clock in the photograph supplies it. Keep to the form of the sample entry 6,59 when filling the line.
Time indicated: 1,55
